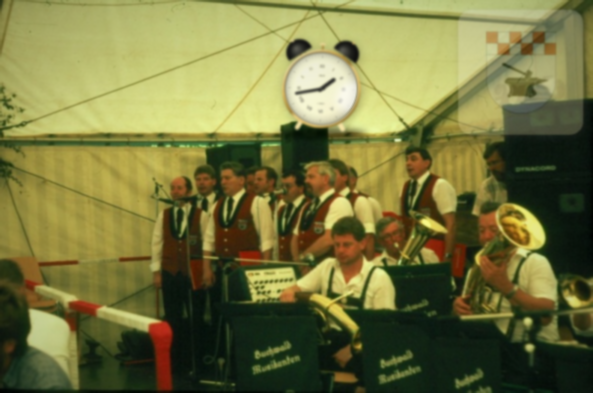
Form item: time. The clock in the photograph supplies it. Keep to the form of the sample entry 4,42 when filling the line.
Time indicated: 1,43
